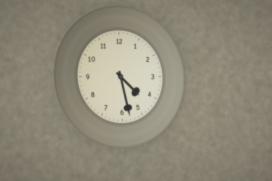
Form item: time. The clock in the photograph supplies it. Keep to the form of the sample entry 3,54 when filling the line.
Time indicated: 4,28
